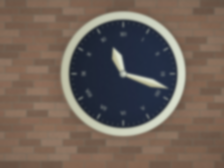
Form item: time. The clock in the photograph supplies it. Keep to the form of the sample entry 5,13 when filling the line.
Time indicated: 11,18
